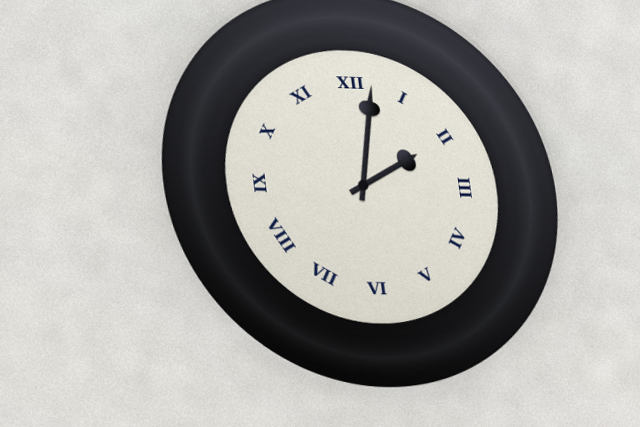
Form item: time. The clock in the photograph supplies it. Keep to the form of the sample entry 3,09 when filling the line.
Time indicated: 2,02
